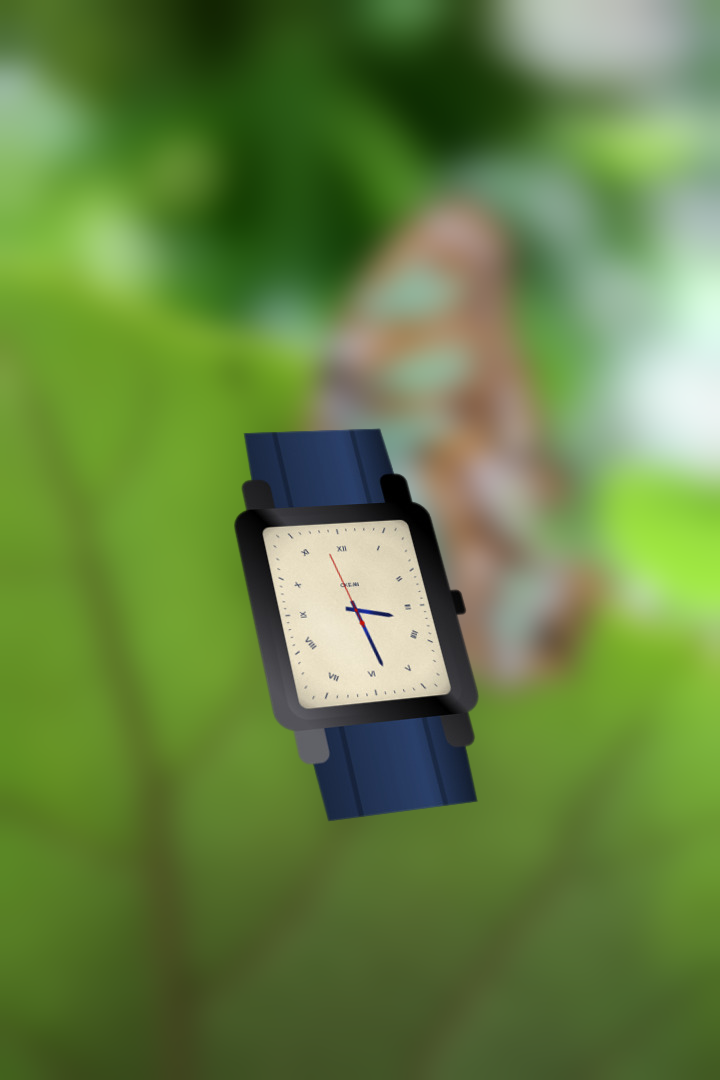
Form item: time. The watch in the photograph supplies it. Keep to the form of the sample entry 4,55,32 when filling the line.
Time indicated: 3,27,58
